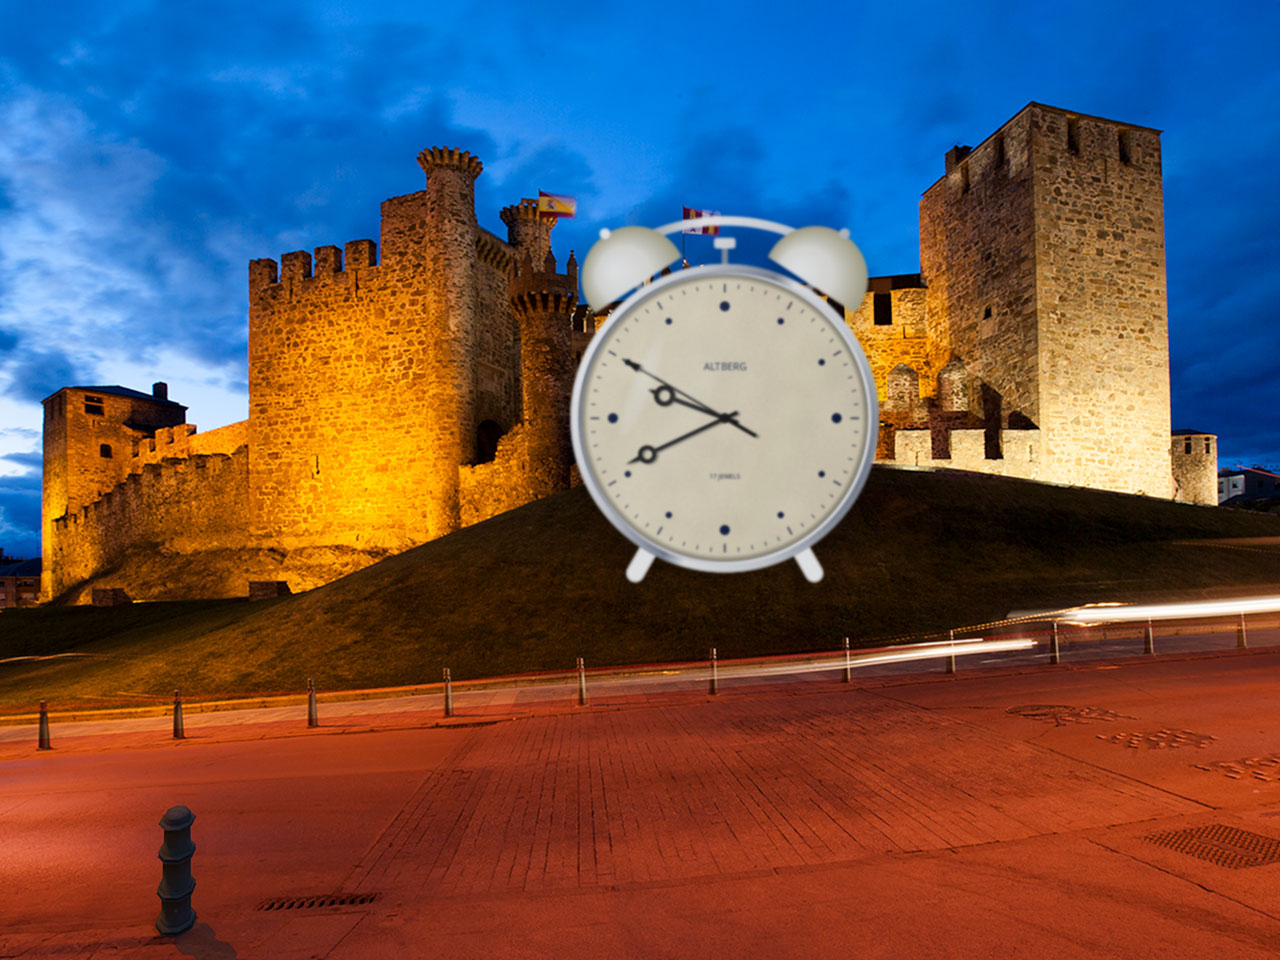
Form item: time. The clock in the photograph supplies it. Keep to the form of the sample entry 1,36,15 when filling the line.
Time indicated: 9,40,50
